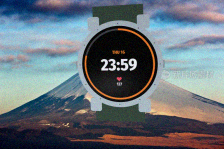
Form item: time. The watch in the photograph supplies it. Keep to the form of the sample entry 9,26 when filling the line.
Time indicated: 23,59
